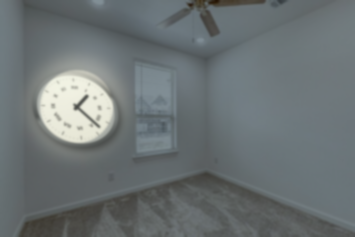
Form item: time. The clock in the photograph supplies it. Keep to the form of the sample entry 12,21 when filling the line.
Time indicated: 1,23
